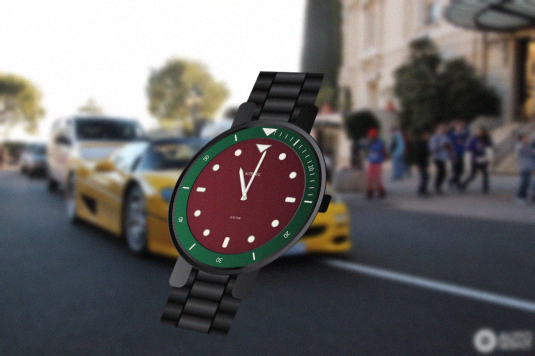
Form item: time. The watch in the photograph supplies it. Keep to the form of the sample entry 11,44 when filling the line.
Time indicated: 11,01
